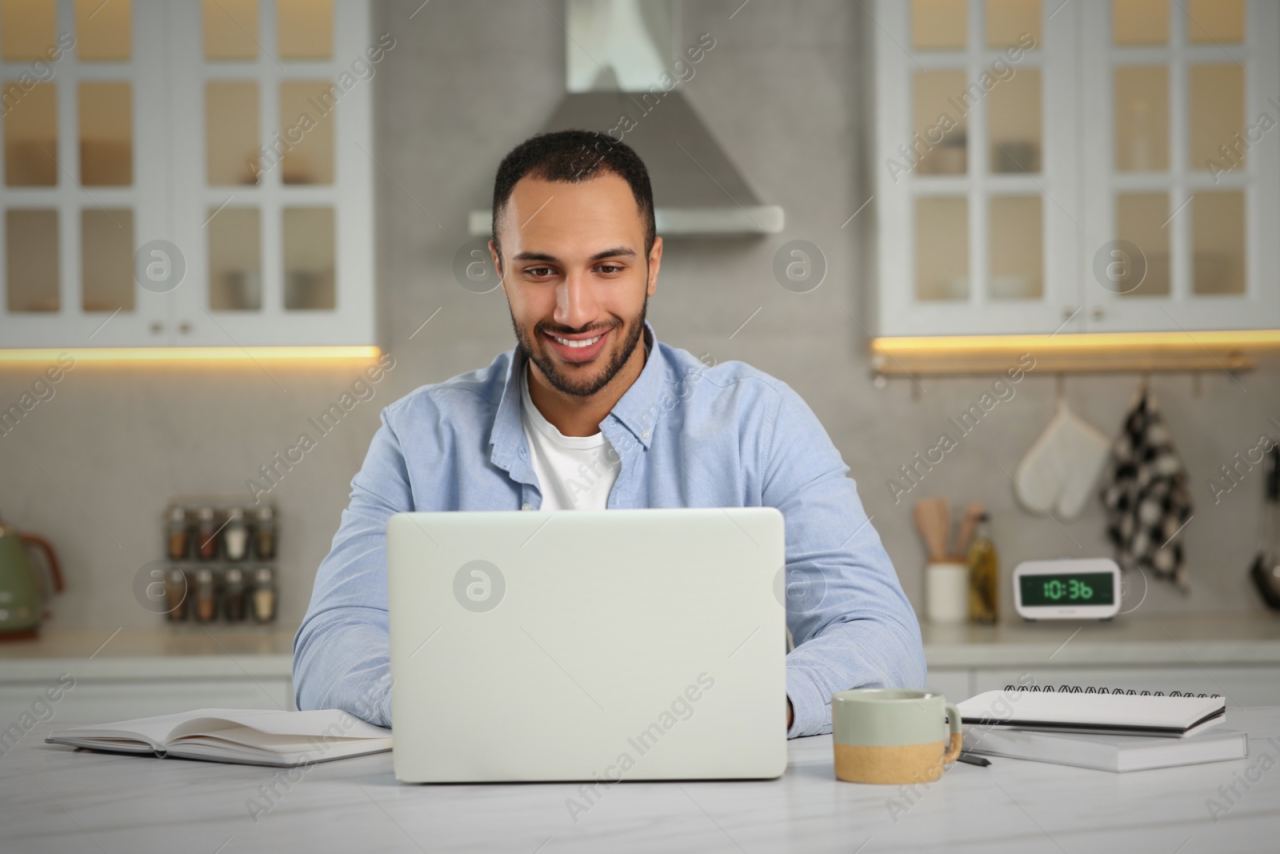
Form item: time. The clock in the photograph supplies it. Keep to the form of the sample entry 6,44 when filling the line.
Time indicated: 10,36
